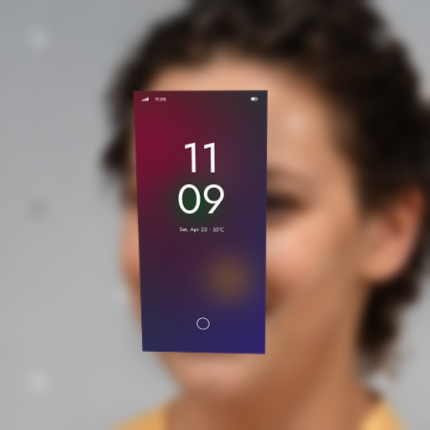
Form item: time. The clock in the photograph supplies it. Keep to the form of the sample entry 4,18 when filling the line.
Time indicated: 11,09
